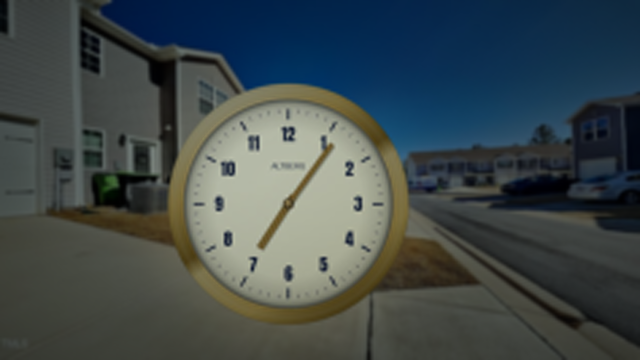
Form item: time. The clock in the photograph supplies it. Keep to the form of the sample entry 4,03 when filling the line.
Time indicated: 7,06
